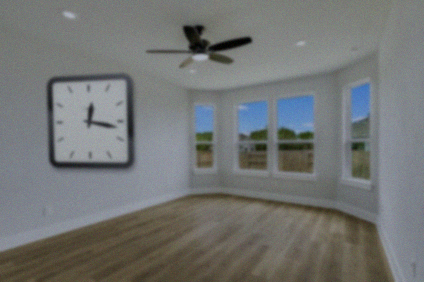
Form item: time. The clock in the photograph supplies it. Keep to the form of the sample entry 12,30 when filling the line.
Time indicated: 12,17
